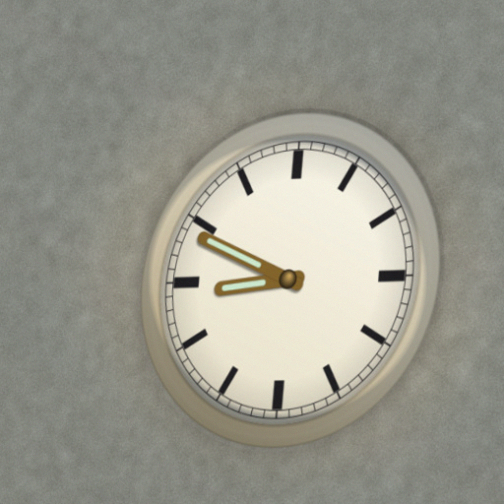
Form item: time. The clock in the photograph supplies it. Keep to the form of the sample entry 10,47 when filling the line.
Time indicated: 8,49
